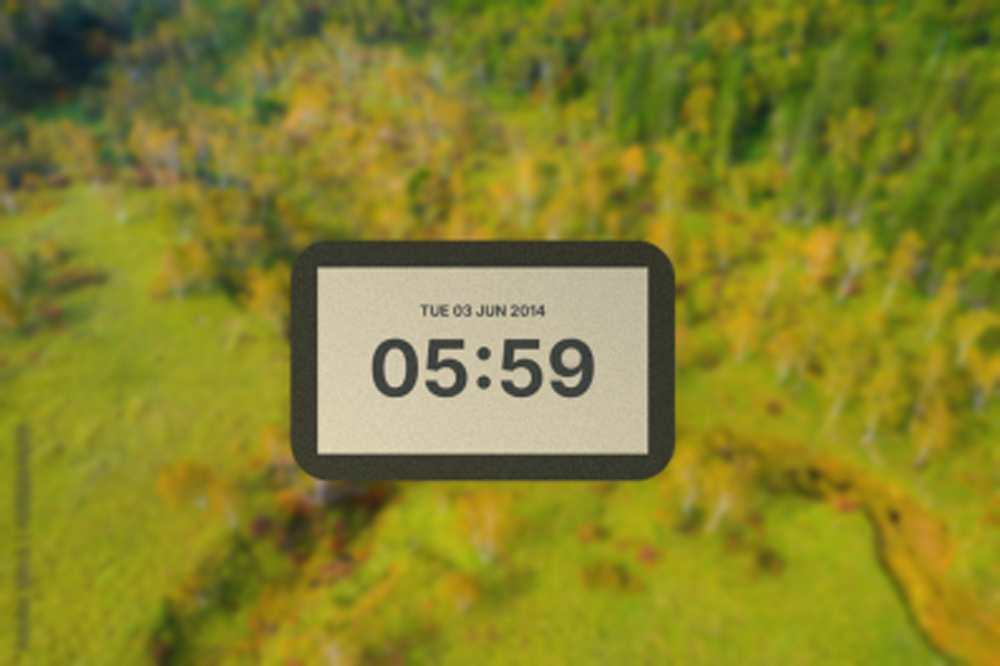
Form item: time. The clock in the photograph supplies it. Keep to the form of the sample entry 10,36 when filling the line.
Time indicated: 5,59
